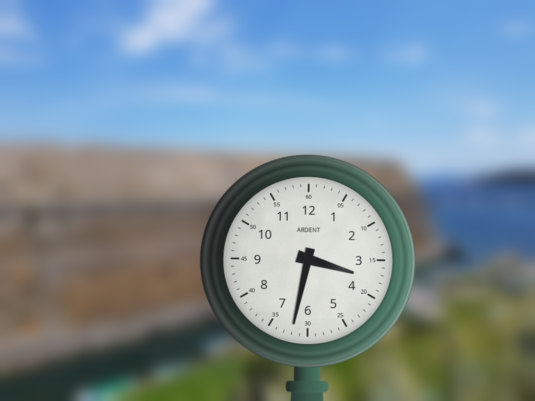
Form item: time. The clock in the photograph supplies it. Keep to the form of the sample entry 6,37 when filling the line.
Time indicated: 3,32
